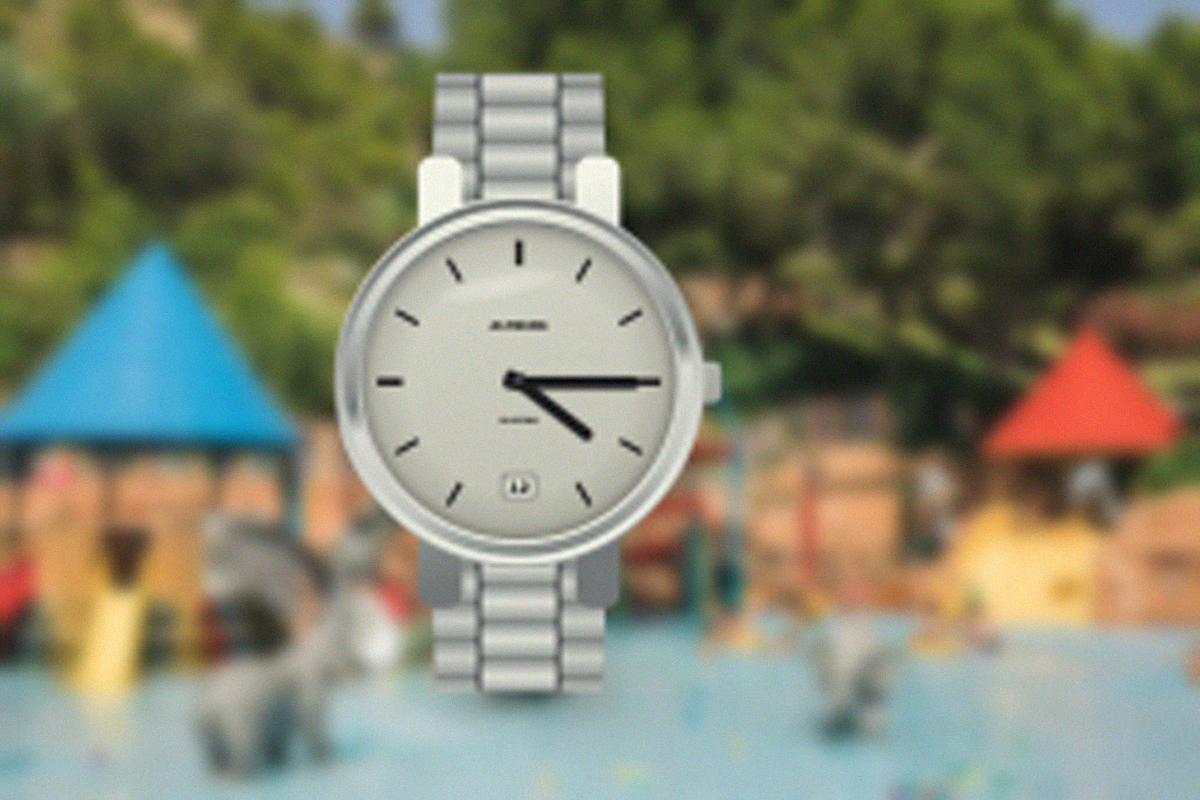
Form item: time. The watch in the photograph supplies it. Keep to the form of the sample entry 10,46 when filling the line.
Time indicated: 4,15
